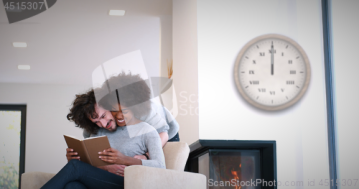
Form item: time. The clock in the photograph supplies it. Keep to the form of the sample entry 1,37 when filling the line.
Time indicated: 12,00
